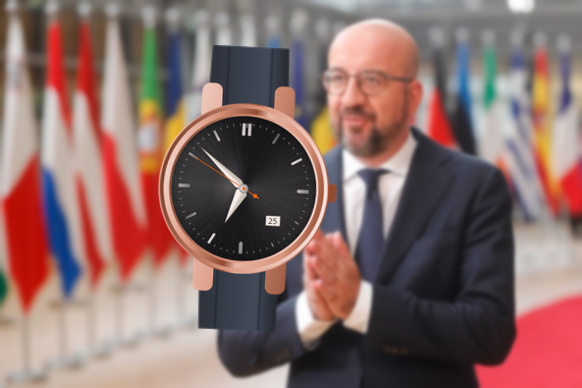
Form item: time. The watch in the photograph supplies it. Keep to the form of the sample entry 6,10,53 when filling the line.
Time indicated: 6,51,50
